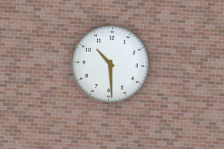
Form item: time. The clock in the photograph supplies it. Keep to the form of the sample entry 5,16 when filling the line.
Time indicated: 10,29
